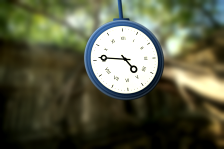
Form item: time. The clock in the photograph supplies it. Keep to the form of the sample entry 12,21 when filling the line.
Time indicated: 4,46
